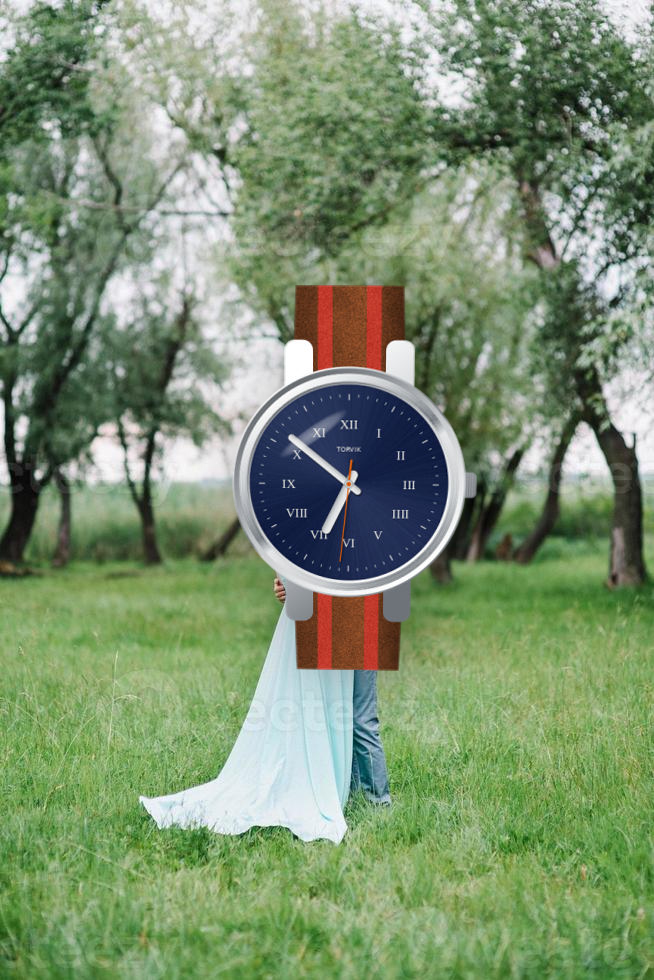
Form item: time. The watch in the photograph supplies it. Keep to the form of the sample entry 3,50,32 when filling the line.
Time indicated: 6,51,31
